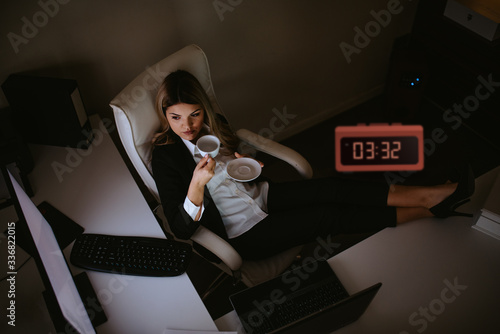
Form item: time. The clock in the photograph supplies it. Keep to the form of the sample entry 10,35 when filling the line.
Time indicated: 3,32
